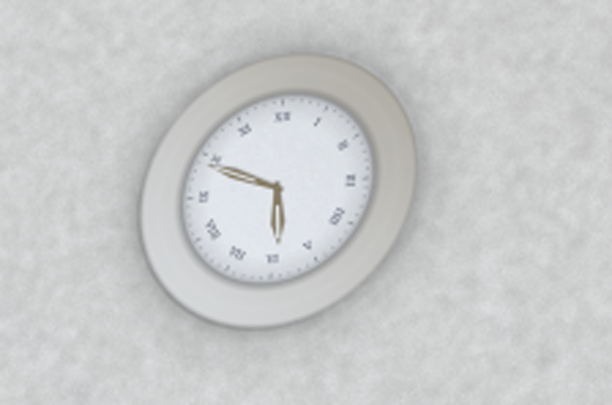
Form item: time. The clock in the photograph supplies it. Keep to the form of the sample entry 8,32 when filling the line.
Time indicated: 5,49
